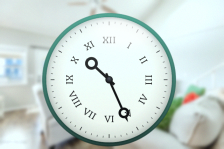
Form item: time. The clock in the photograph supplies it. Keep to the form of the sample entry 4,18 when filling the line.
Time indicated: 10,26
